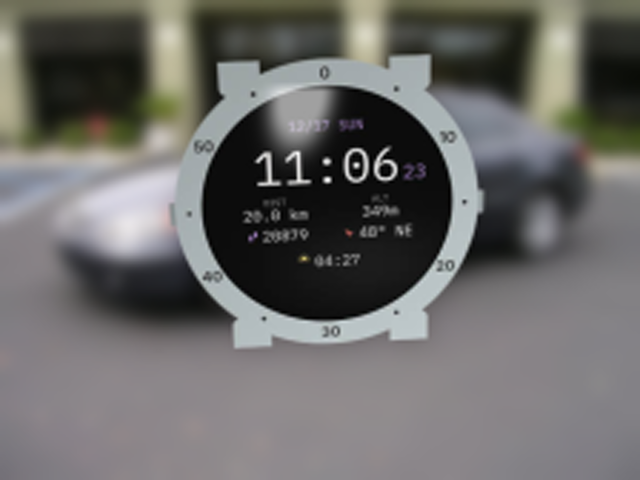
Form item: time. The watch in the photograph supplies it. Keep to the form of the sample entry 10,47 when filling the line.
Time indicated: 11,06
